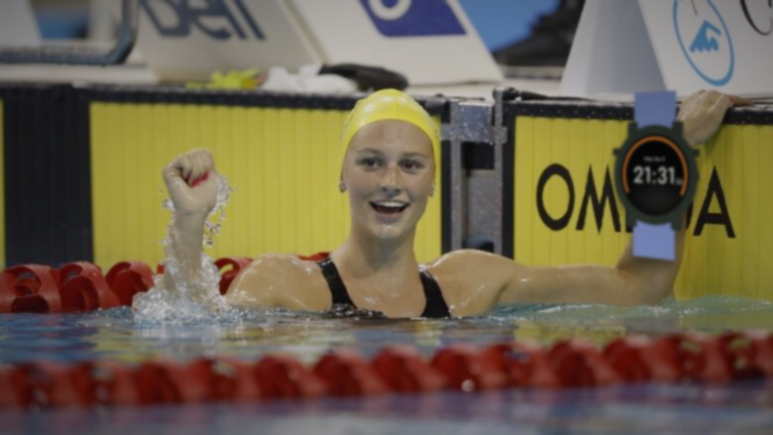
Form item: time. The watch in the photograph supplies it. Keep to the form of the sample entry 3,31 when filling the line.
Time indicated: 21,31
